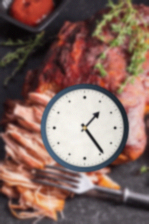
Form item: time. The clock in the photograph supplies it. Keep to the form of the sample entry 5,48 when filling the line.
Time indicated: 1,24
